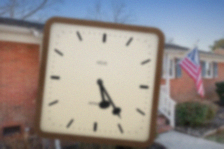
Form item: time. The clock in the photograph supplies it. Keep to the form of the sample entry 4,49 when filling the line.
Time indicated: 5,24
